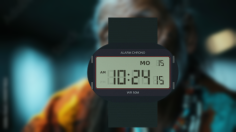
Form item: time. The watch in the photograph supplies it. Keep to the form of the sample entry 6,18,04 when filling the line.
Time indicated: 10,24,15
